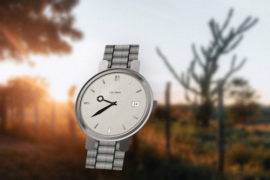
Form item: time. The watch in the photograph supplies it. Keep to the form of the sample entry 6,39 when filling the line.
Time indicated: 9,39
